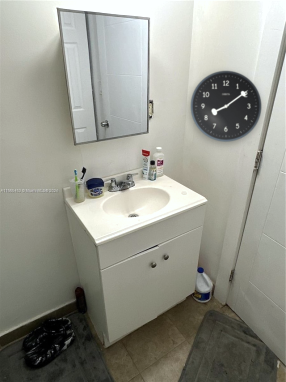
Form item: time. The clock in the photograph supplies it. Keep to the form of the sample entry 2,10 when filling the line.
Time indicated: 8,09
